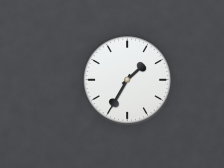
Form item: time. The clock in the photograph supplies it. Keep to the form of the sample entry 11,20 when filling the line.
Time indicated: 1,35
